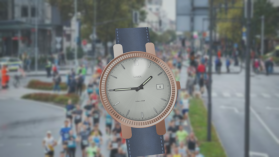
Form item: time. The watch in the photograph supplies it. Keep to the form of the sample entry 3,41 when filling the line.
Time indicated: 1,45
